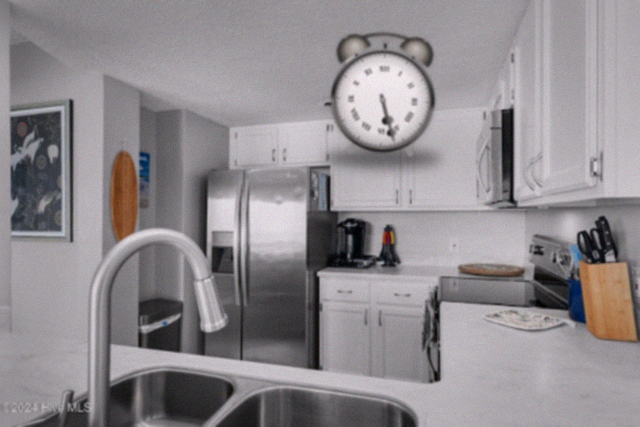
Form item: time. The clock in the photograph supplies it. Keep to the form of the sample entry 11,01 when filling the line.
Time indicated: 5,27
